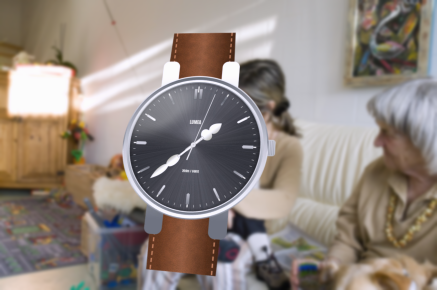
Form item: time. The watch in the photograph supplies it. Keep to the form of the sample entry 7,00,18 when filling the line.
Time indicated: 1,38,03
